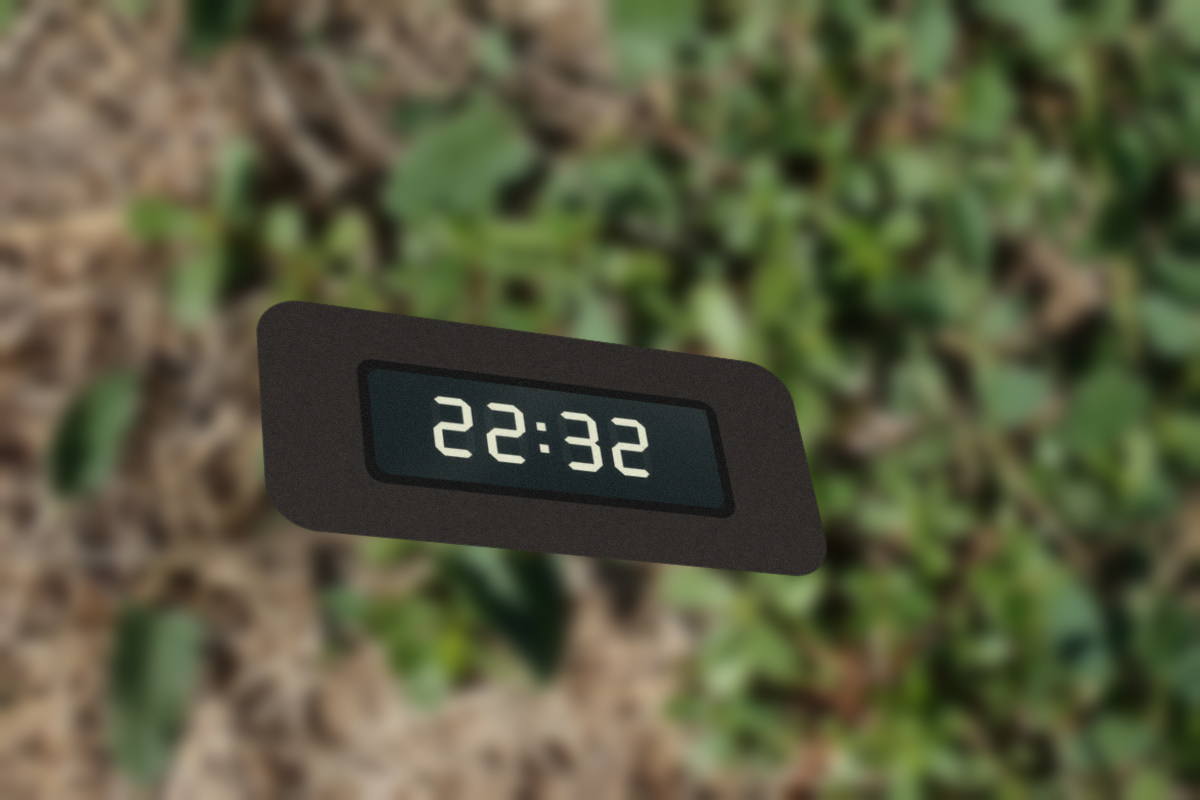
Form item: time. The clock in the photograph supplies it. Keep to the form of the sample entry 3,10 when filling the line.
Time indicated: 22,32
